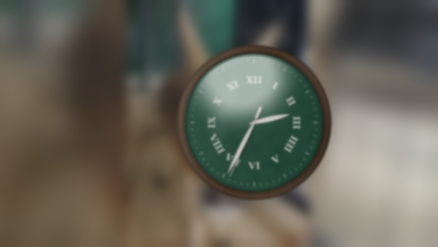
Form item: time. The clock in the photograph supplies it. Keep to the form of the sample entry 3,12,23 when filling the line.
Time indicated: 2,34,34
